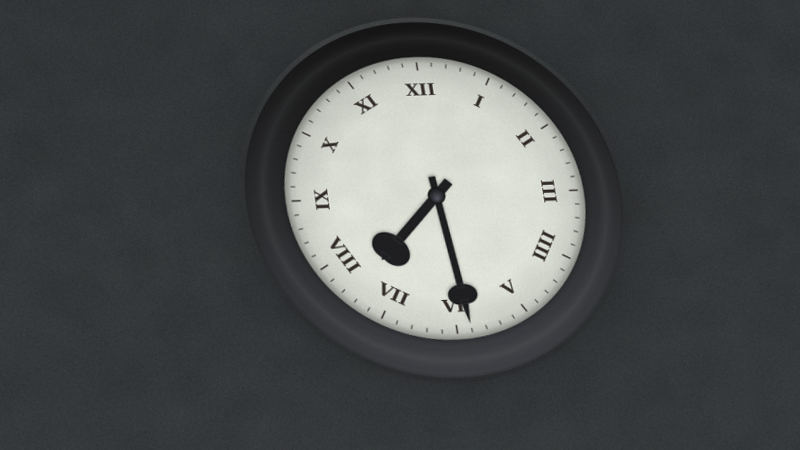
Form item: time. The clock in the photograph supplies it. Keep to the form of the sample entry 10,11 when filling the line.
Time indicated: 7,29
